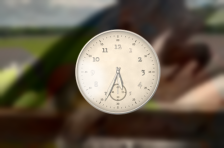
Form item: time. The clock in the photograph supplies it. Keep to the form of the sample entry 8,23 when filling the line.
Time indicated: 5,34
